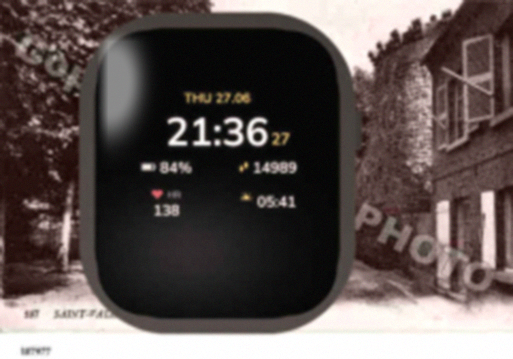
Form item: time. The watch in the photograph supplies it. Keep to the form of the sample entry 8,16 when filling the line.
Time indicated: 21,36
